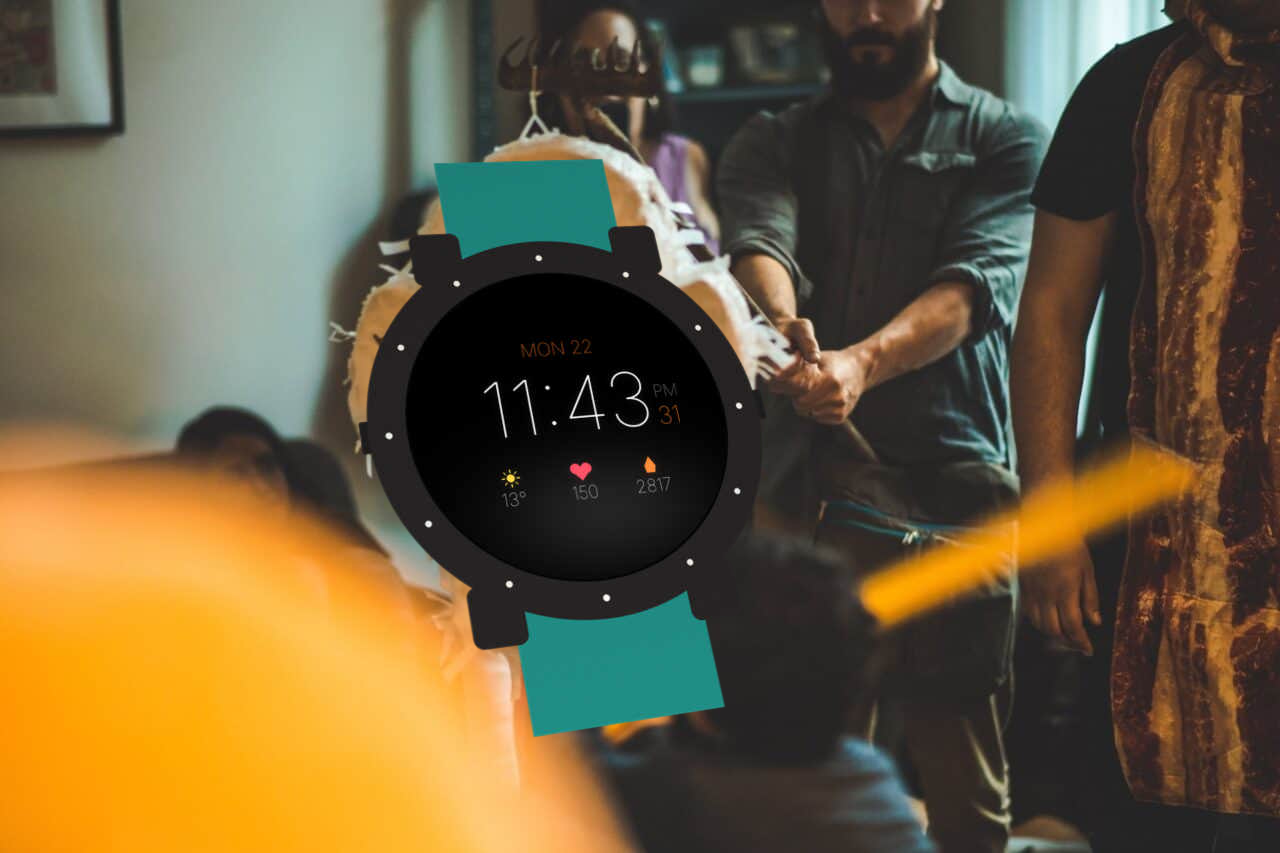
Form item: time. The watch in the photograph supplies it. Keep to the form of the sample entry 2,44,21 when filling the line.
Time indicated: 11,43,31
